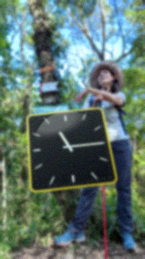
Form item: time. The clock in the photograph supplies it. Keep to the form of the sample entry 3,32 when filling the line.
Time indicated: 11,15
